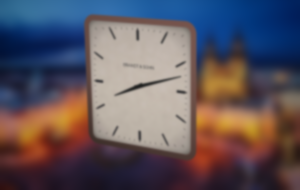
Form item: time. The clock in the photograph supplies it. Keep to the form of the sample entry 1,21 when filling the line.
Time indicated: 8,12
